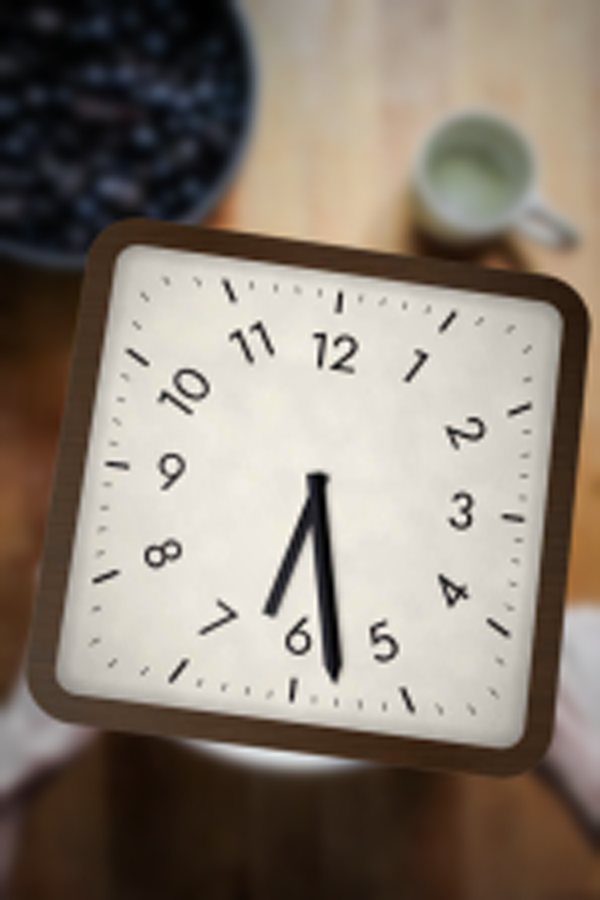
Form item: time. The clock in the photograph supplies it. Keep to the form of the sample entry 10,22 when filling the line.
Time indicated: 6,28
